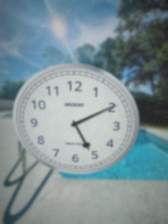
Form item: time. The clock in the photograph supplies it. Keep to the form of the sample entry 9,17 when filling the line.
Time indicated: 5,10
